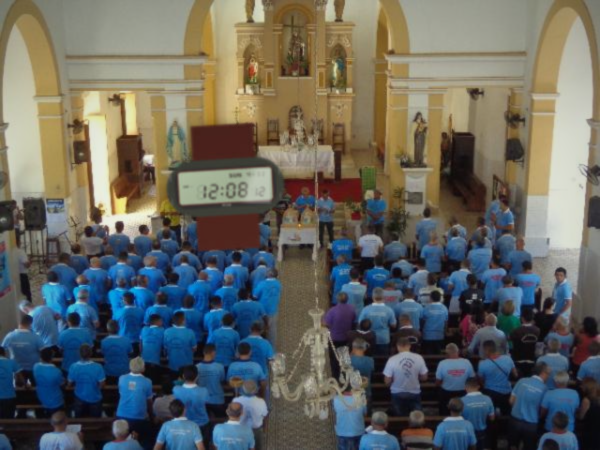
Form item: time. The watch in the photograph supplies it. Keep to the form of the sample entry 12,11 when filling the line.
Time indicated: 12,08
